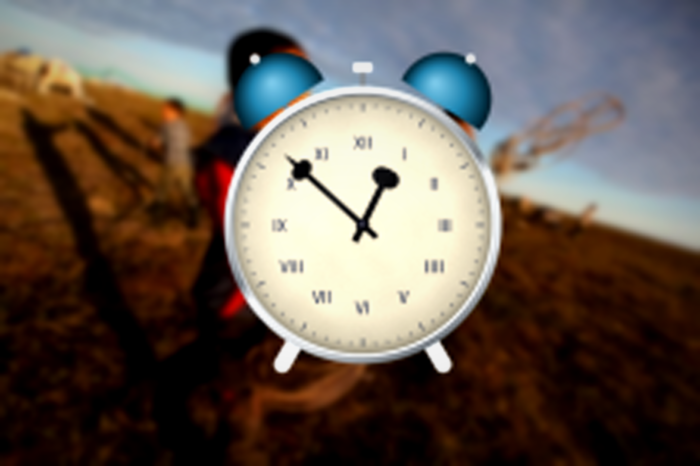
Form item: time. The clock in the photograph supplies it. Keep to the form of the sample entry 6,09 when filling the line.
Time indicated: 12,52
